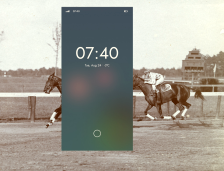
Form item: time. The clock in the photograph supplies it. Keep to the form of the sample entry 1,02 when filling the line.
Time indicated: 7,40
